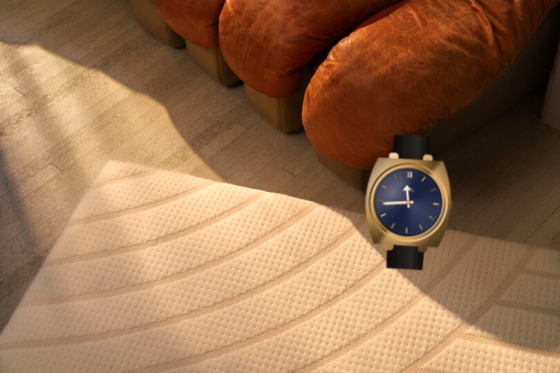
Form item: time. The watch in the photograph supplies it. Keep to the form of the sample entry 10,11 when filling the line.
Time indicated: 11,44
